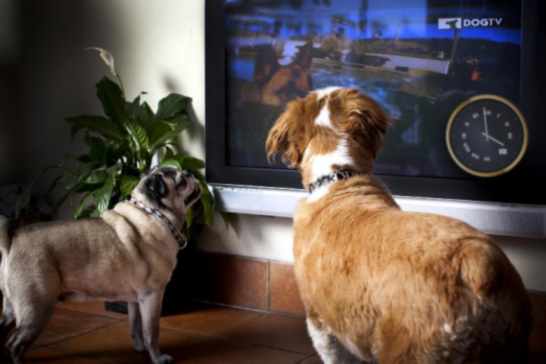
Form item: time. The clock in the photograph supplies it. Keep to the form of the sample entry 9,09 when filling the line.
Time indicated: 3,59
